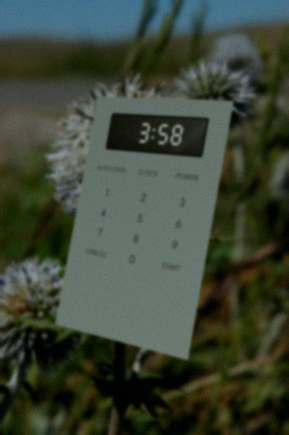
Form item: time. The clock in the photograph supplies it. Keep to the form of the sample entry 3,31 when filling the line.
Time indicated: 3,58
